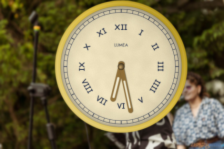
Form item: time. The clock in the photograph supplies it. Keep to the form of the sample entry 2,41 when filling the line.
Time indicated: 6,28
